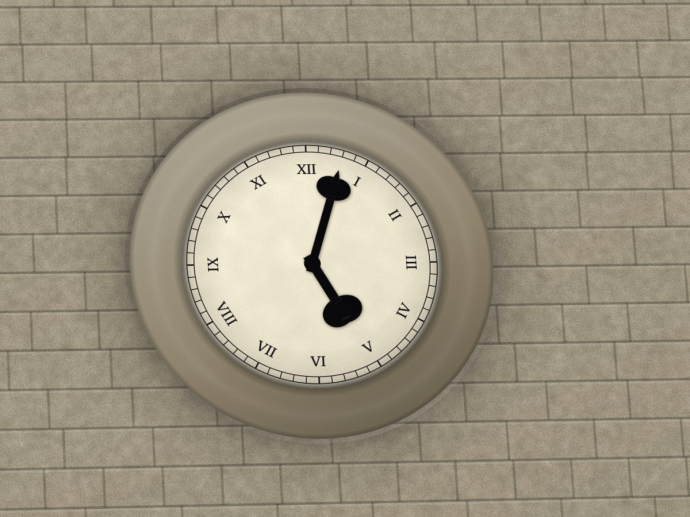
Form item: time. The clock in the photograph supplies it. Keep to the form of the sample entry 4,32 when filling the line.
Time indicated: 5,03
